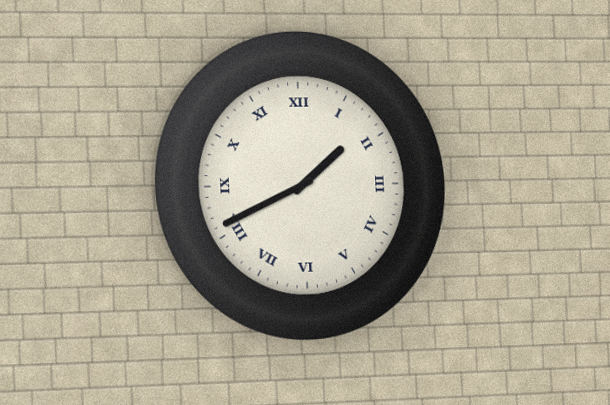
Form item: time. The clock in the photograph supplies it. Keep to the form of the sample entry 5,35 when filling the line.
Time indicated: 1,41
